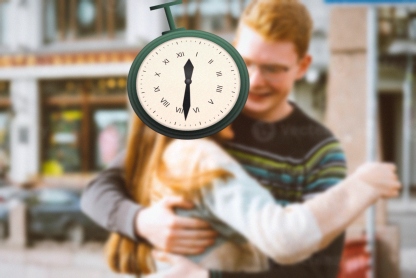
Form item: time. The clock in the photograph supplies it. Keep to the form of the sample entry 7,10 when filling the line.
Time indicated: 12,33
